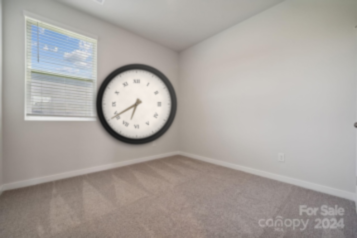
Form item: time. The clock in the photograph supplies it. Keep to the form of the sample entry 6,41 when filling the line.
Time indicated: 6,40
